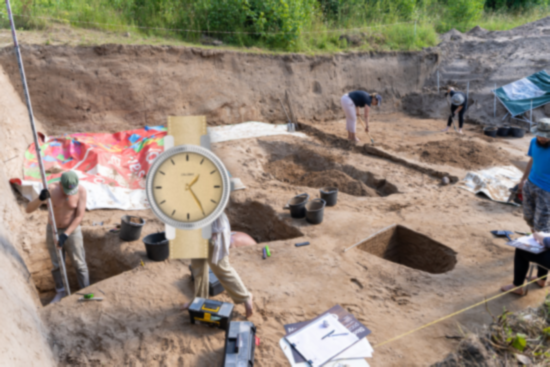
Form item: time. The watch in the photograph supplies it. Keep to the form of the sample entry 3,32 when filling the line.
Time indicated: 1,25
